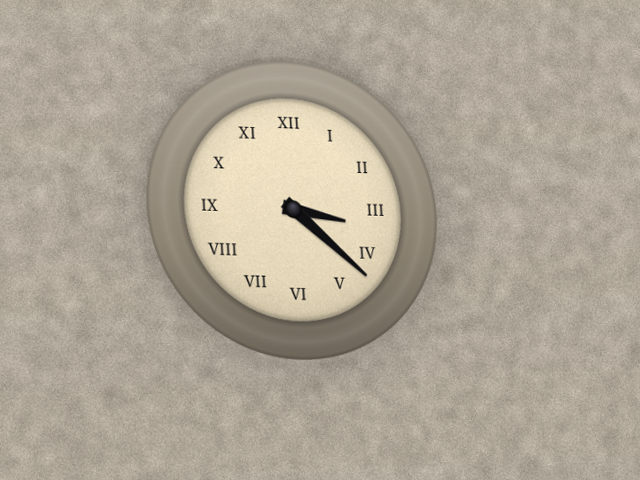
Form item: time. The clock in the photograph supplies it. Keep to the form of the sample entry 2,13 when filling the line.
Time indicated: 3,22
